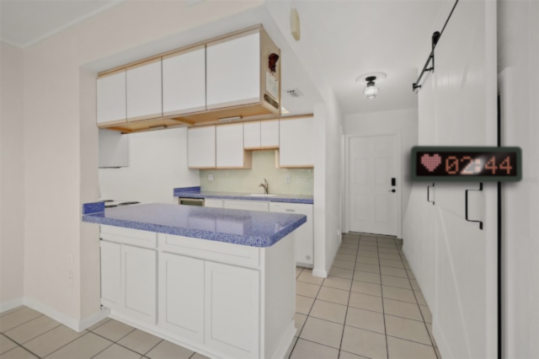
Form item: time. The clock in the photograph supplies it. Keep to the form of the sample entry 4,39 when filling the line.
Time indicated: 2,44
